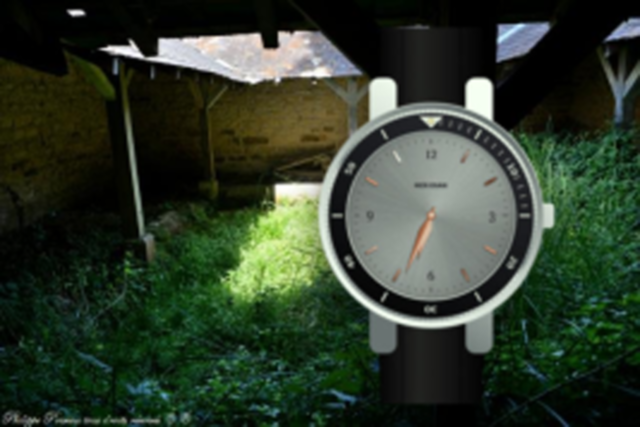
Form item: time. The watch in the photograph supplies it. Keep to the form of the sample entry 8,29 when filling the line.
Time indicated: 6,34
